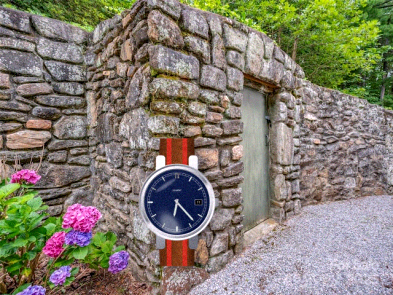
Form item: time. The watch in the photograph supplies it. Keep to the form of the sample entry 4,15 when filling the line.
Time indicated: 6,23
